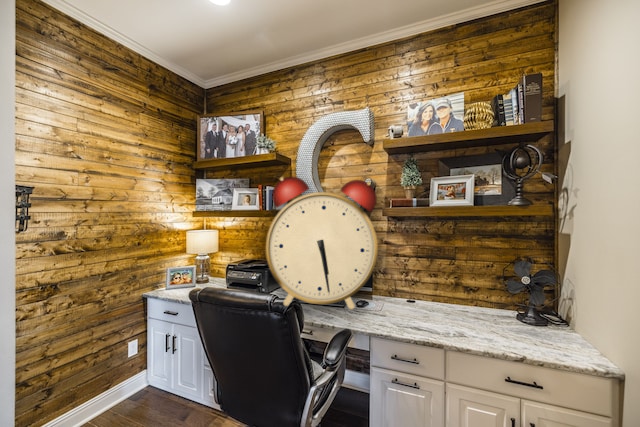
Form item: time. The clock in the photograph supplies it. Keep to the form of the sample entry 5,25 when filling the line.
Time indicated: 5,28
